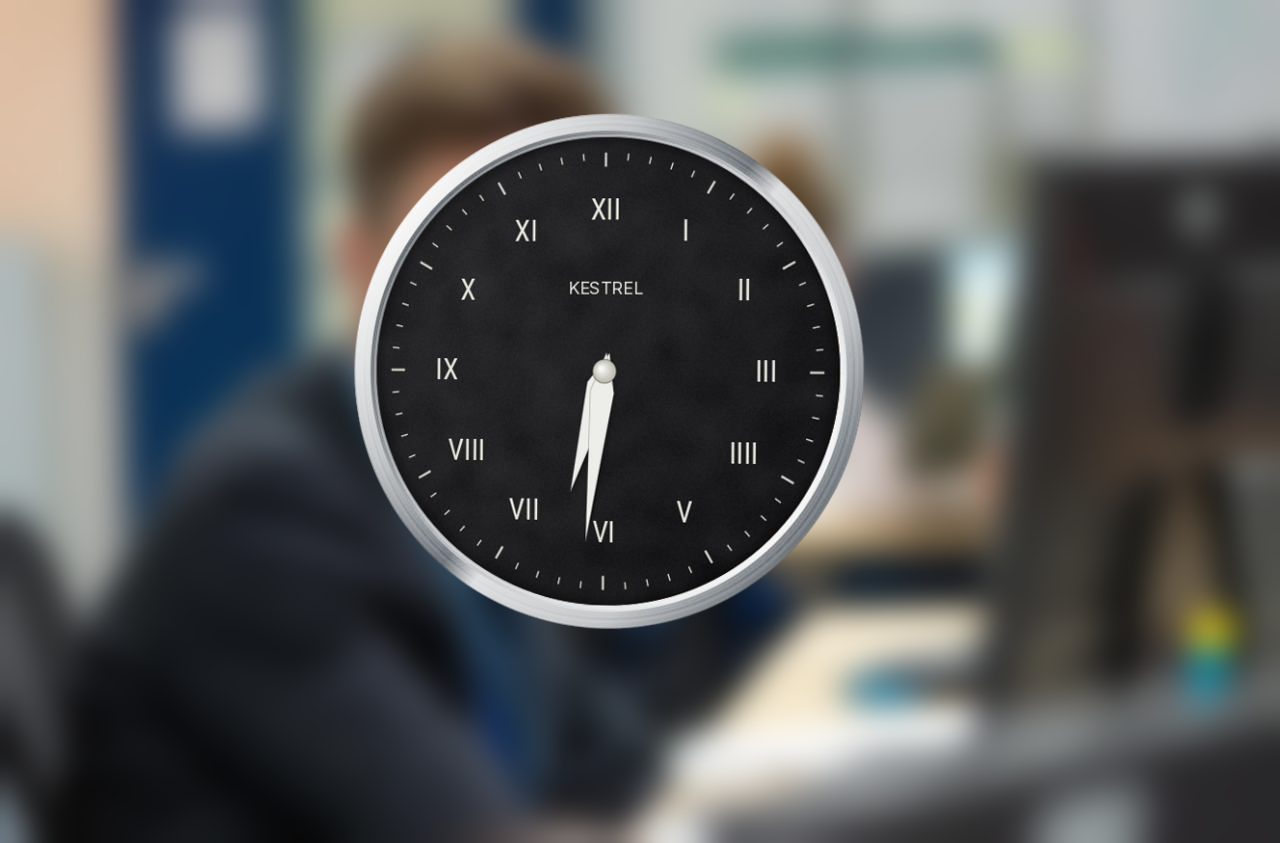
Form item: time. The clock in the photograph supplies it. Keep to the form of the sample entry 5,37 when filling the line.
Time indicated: 6,31
